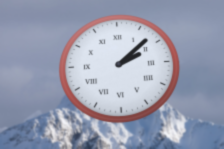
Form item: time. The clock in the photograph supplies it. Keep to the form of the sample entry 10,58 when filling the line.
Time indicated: 2,08
